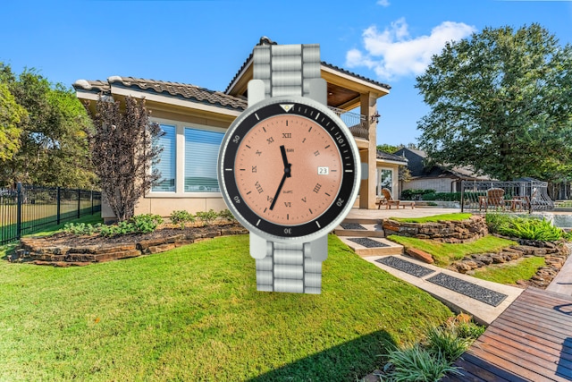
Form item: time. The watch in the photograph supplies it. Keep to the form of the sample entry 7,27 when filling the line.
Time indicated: 11,34
